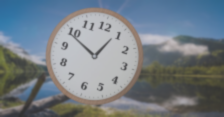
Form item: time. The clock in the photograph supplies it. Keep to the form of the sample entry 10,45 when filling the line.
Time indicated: 12,49
